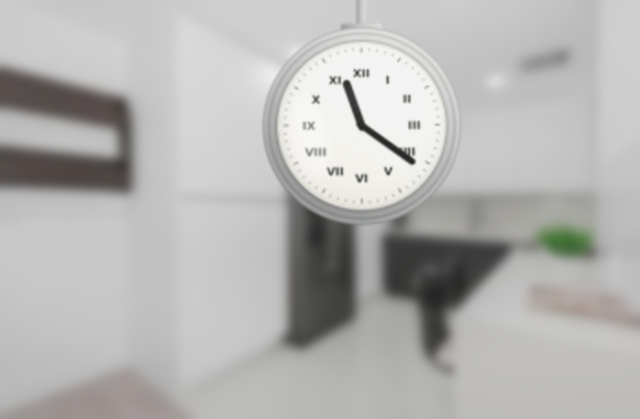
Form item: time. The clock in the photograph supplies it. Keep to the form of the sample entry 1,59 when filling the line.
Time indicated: 11,21
